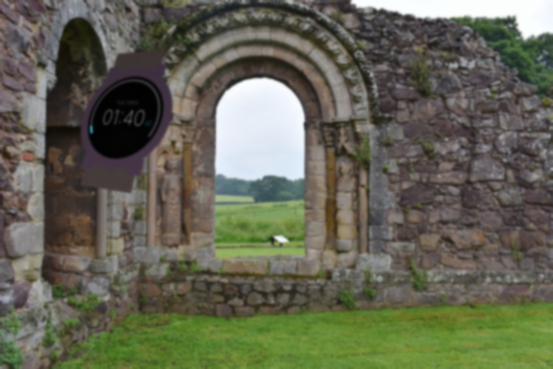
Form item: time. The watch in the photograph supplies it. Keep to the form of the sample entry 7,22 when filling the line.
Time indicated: 1,40
